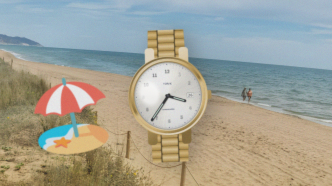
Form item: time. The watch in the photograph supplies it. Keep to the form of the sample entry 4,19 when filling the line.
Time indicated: 3,36
